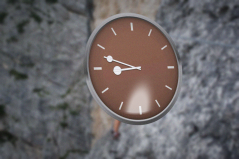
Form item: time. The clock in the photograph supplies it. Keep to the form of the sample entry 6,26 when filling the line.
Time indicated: 8,48
